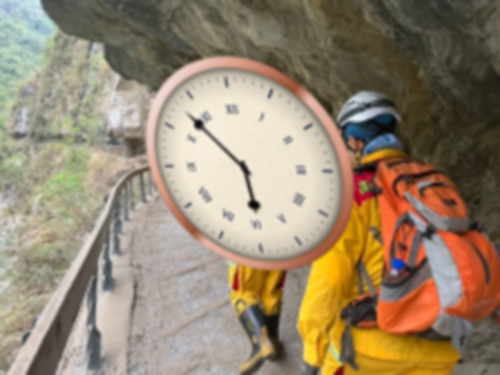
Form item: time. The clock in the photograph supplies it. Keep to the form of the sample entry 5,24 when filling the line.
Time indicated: 5,53
